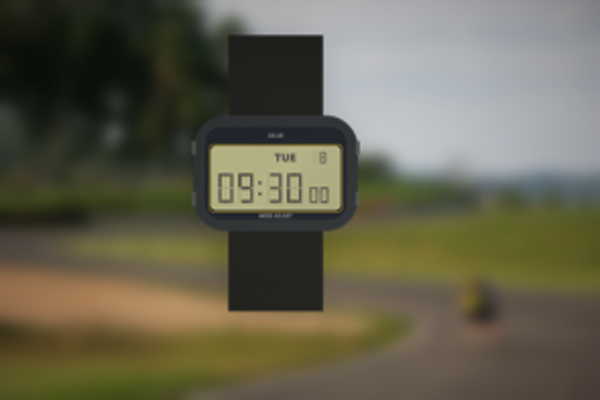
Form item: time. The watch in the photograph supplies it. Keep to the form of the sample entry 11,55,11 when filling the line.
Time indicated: 9,30,00
